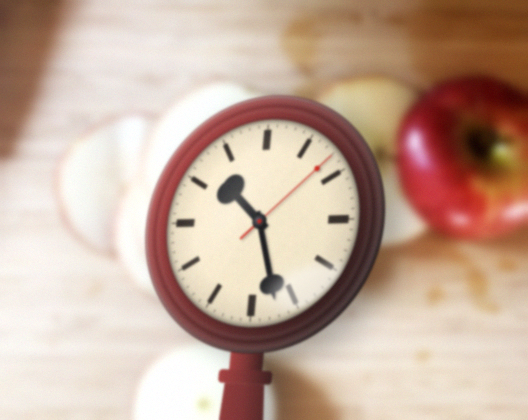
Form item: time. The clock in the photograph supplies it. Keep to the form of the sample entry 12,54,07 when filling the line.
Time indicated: 10,27,08
